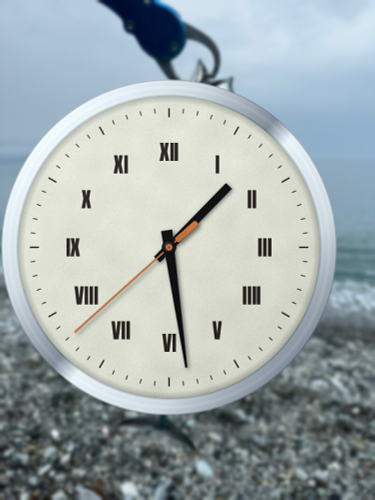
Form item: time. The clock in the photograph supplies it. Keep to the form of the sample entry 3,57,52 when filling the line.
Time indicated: 1,28,38
